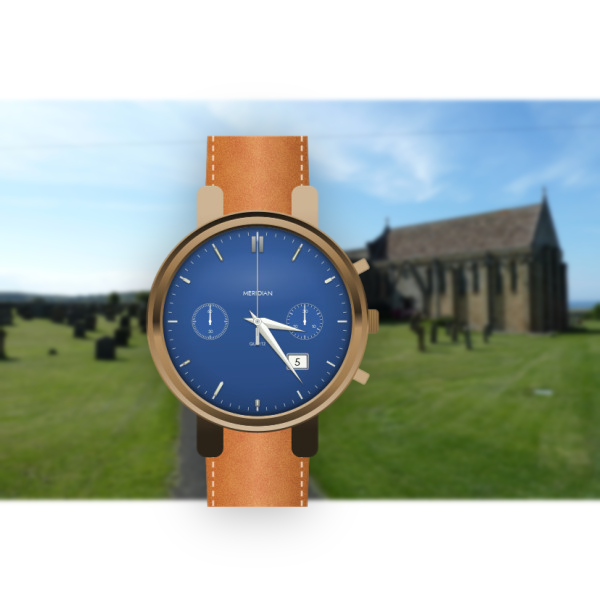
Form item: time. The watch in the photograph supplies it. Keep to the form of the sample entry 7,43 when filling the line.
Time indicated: 3,24
